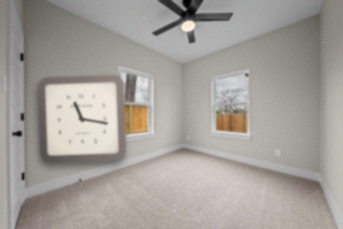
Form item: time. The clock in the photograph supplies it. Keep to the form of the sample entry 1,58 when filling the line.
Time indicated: 11,17
